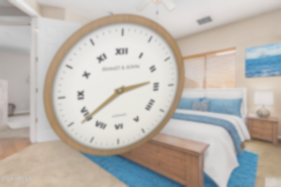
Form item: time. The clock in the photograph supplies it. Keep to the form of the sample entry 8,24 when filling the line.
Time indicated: 2,39
